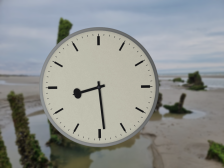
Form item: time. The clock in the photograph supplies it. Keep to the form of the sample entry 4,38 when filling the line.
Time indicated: 8,29
